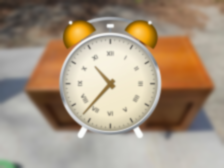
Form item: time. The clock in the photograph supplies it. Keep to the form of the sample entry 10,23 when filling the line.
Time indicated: 10,37
